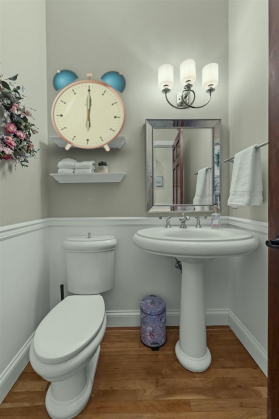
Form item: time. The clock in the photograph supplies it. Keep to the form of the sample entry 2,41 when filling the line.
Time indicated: 6,00
